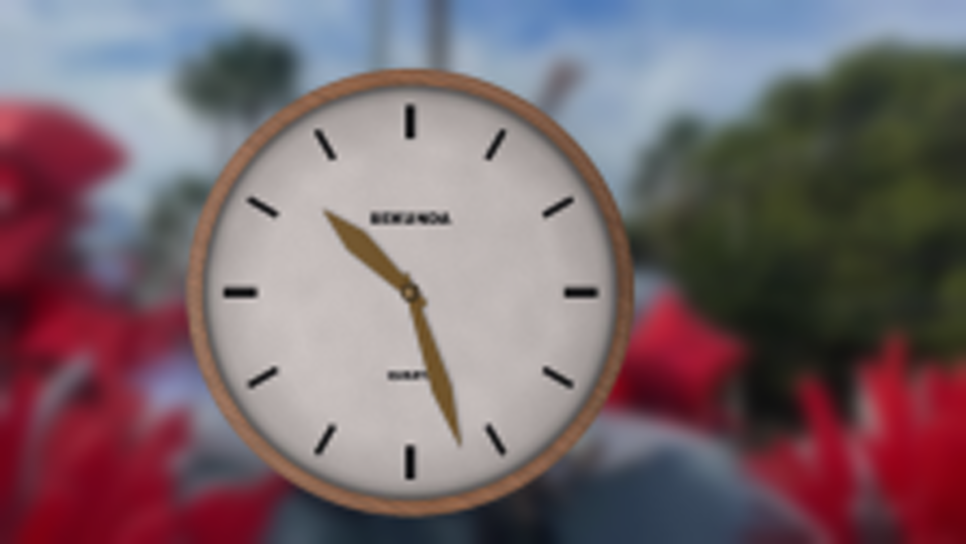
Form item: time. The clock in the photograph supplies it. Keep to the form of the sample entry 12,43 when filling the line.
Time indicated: 10,27
